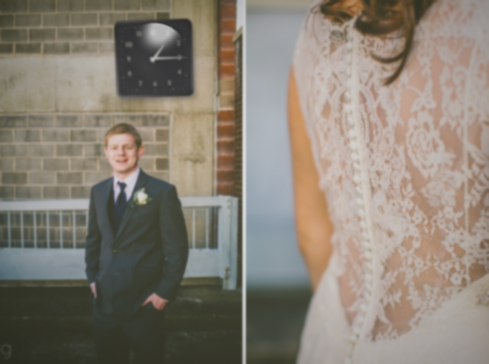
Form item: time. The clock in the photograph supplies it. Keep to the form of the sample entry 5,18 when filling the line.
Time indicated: 1,15
